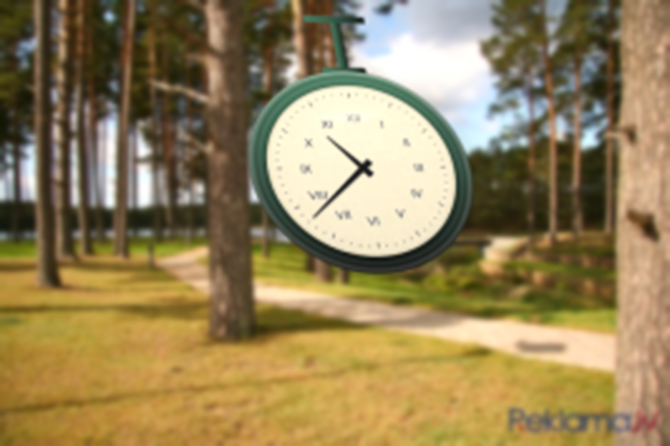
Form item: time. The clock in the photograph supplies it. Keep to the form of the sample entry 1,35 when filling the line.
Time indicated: 10,38
